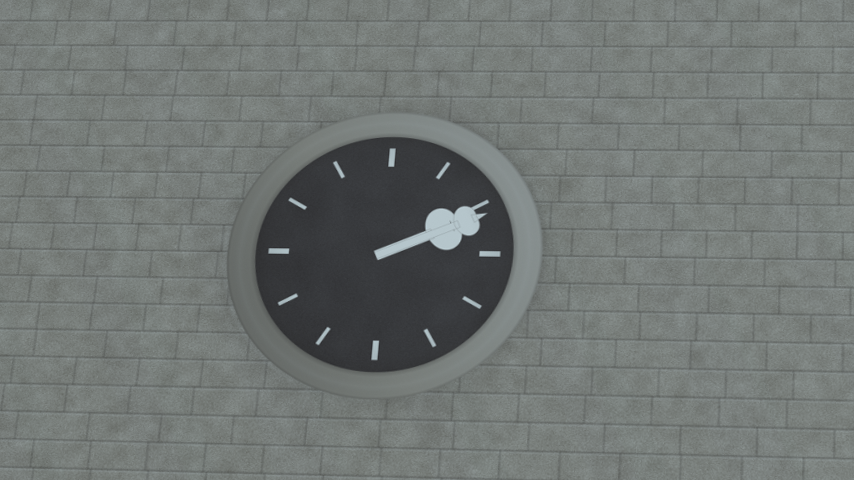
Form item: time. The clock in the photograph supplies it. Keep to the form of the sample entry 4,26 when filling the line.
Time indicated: 2,11
